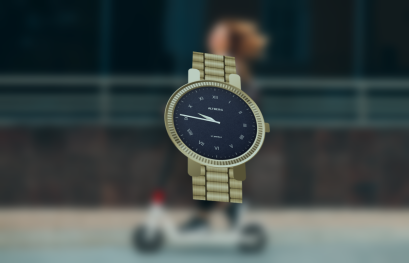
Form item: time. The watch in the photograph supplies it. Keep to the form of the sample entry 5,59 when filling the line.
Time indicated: 9,46
